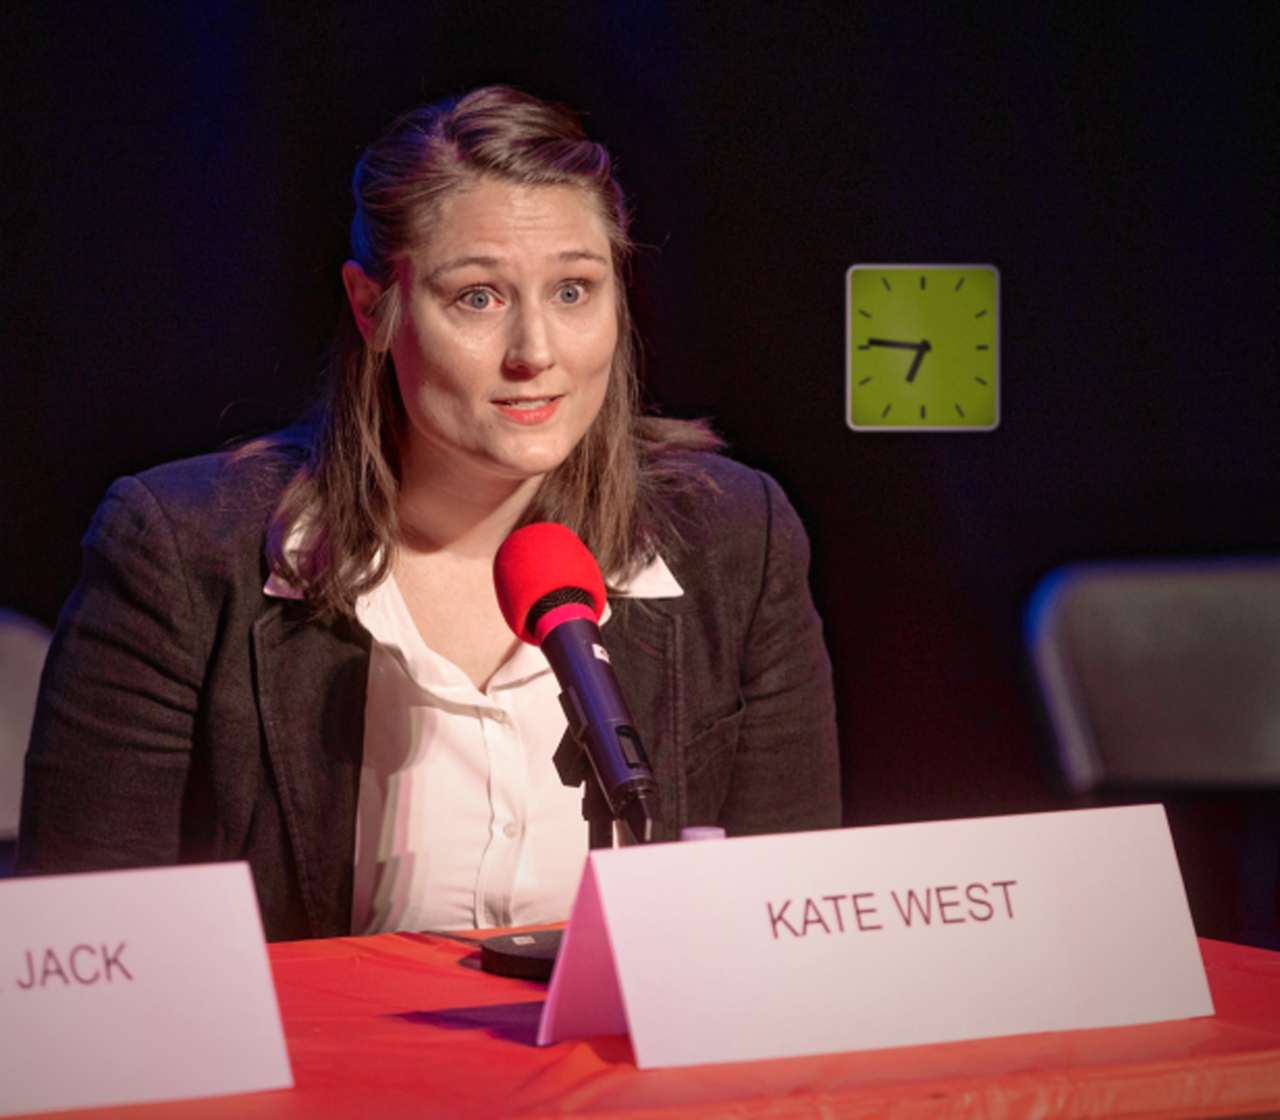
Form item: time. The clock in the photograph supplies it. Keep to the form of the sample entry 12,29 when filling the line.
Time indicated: 6,46
